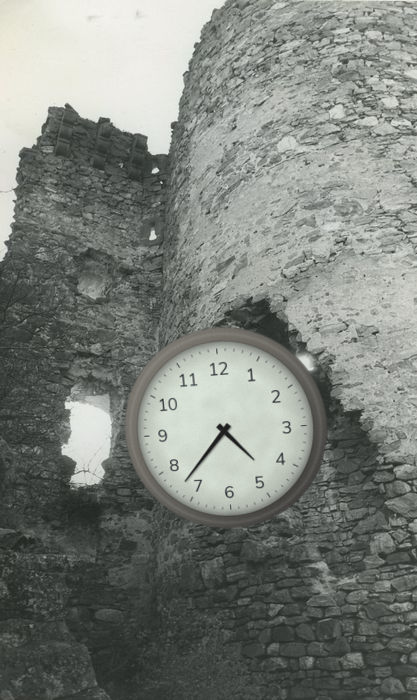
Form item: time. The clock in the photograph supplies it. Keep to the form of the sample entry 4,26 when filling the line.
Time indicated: 4,37
